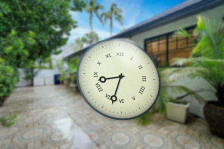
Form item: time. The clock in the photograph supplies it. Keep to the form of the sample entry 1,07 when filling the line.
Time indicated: 8,33
